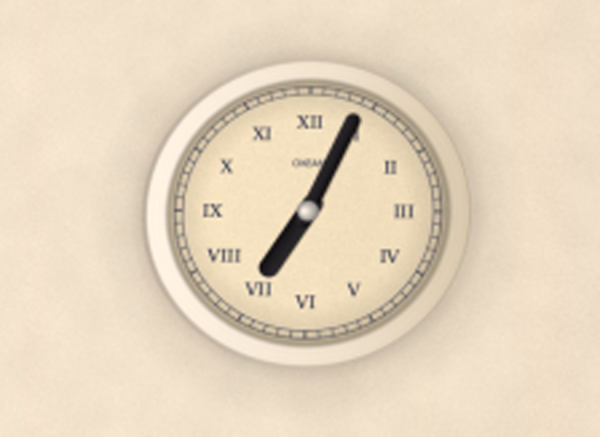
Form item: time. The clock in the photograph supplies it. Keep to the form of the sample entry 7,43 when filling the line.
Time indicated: 7,04
